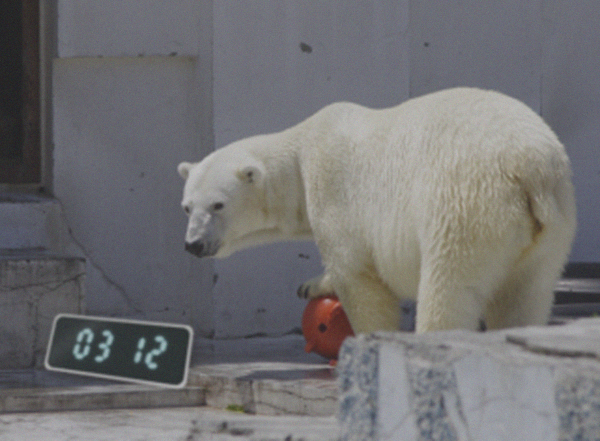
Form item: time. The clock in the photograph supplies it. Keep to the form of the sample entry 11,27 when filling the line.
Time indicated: 3,12
